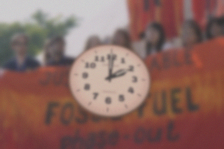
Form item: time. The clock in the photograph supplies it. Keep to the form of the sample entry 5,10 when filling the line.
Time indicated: 2,00
